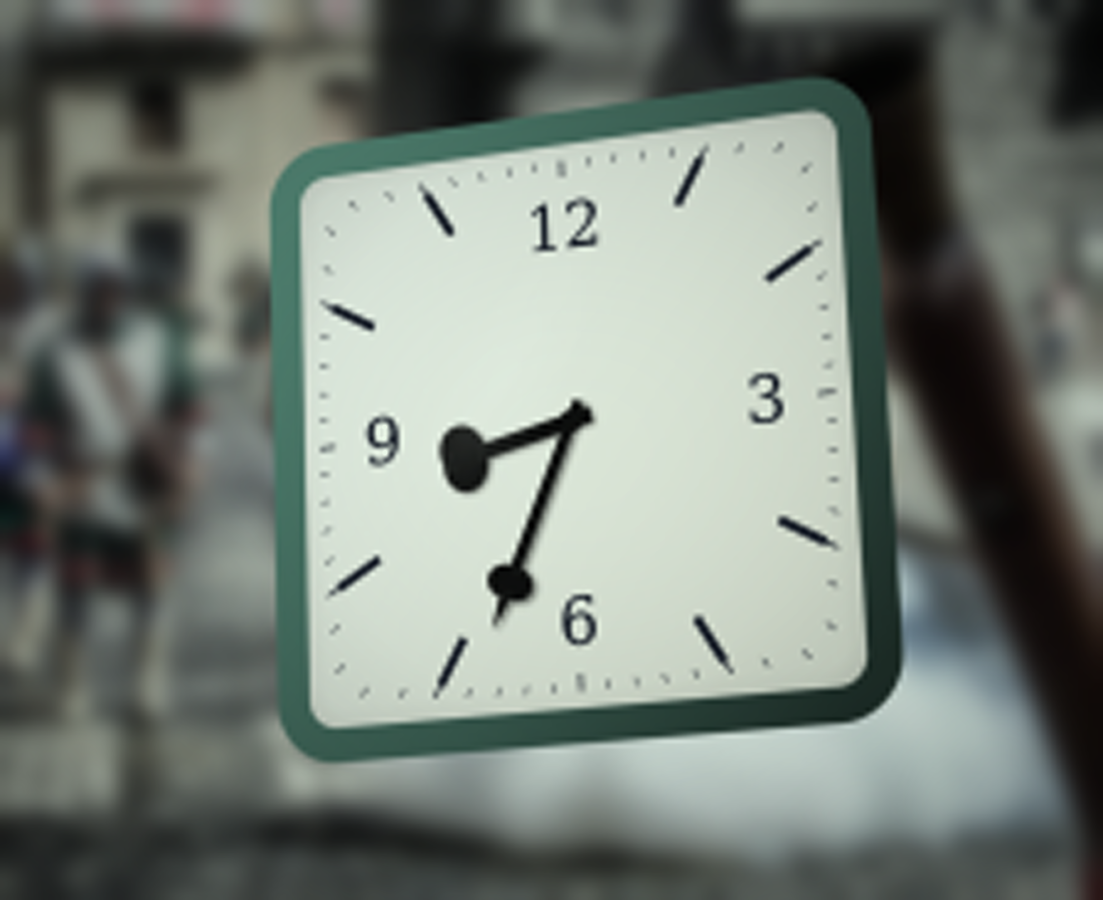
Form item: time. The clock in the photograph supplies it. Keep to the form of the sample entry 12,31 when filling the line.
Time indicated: 8,34
